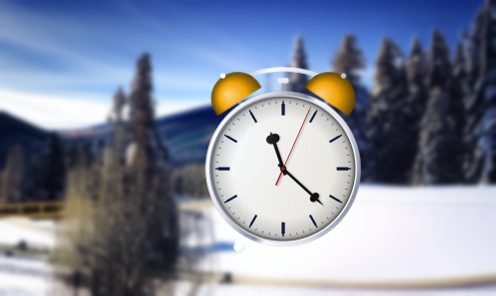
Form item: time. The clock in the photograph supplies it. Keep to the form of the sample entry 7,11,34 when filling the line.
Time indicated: 11,22,04
